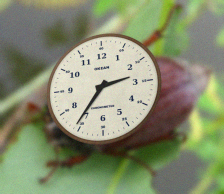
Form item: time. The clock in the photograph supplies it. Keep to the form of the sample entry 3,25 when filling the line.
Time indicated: 2,36
